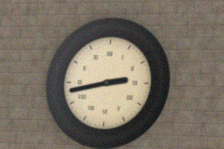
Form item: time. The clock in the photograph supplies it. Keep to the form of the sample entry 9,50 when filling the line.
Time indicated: 2,43
